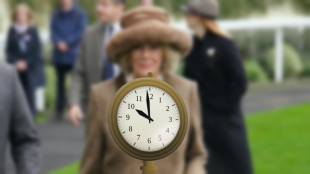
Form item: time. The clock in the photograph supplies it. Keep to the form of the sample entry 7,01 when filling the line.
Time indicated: 9,59
